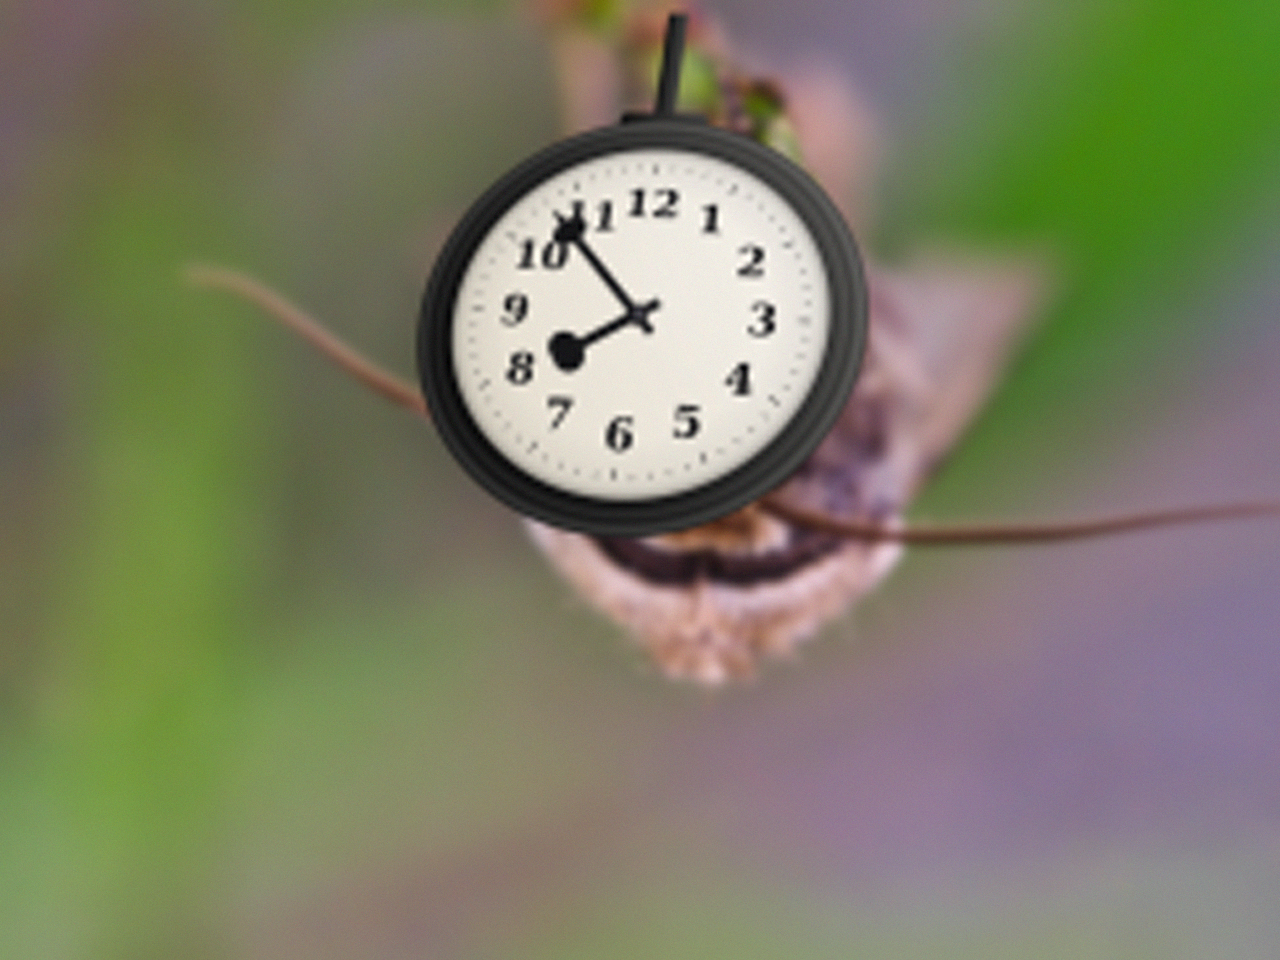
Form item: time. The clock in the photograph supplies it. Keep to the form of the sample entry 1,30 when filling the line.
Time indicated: 7,53
